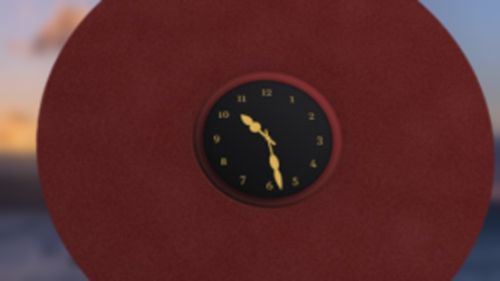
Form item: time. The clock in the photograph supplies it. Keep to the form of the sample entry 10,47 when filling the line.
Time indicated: 10,28
